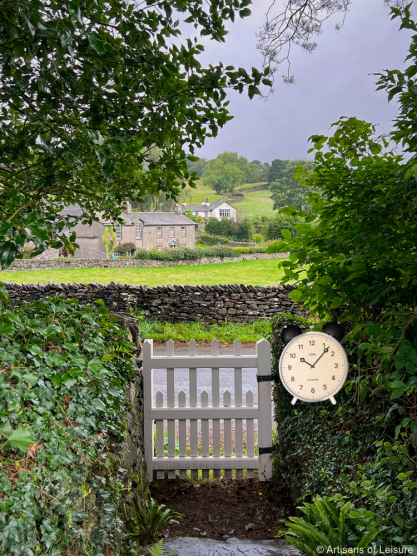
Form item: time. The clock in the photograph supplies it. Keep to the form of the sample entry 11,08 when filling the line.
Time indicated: 10,07
